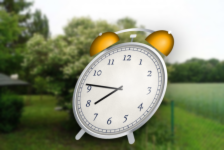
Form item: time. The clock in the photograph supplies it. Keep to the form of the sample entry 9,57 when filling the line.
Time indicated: 7,46
